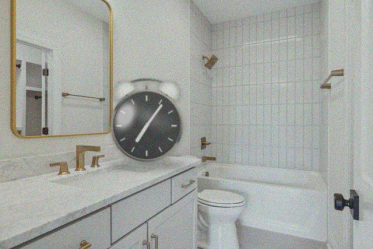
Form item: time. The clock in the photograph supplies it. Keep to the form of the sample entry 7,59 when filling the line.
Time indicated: 7,06
